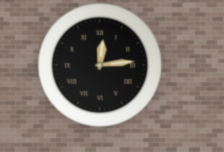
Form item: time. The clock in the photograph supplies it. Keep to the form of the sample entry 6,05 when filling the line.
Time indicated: 12,14
